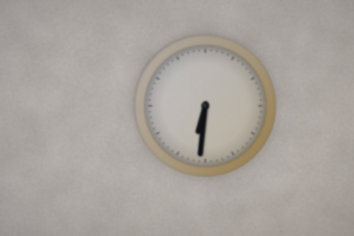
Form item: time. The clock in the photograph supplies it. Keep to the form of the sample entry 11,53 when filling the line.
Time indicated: 6,31
